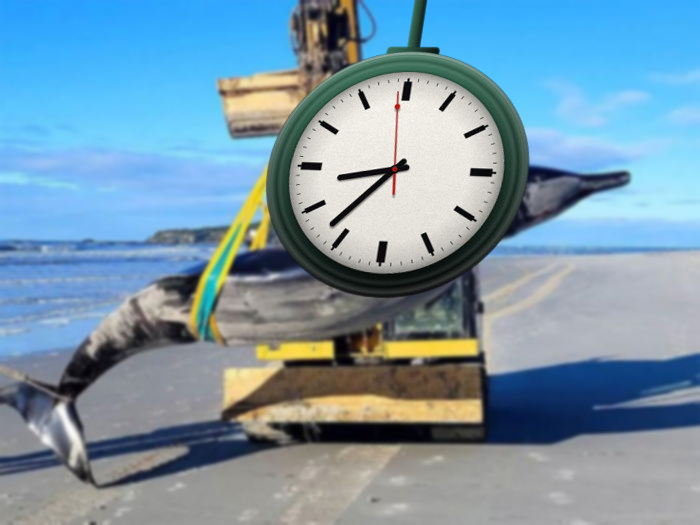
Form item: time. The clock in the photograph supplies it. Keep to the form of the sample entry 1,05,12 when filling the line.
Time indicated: 8,36,59
